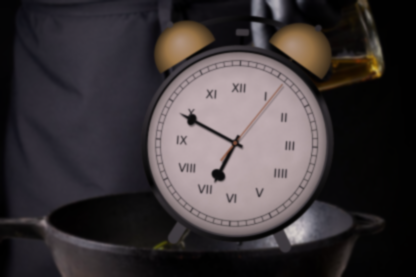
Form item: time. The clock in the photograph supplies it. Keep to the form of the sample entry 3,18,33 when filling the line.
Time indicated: 6,49,06
